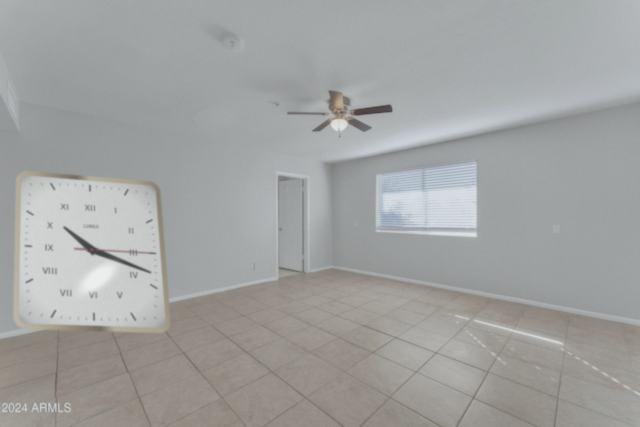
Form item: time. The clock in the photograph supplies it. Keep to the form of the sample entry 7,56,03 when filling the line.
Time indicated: 10,18,15
